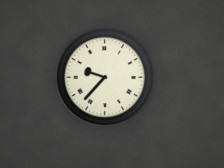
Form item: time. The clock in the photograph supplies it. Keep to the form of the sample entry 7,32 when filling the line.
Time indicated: 9,37
